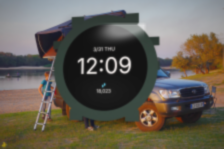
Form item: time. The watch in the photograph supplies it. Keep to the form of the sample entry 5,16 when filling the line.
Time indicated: 12,09
